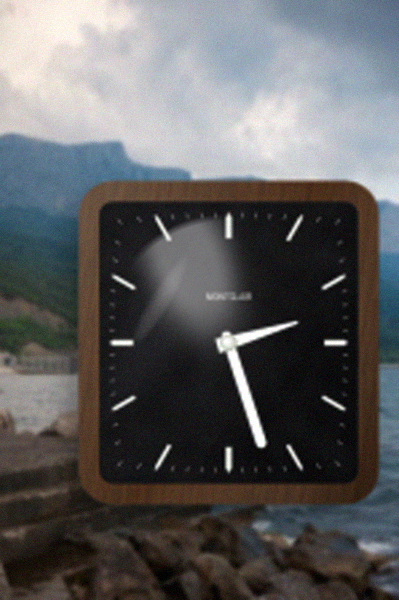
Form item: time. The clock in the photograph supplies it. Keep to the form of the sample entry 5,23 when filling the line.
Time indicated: 2,27
